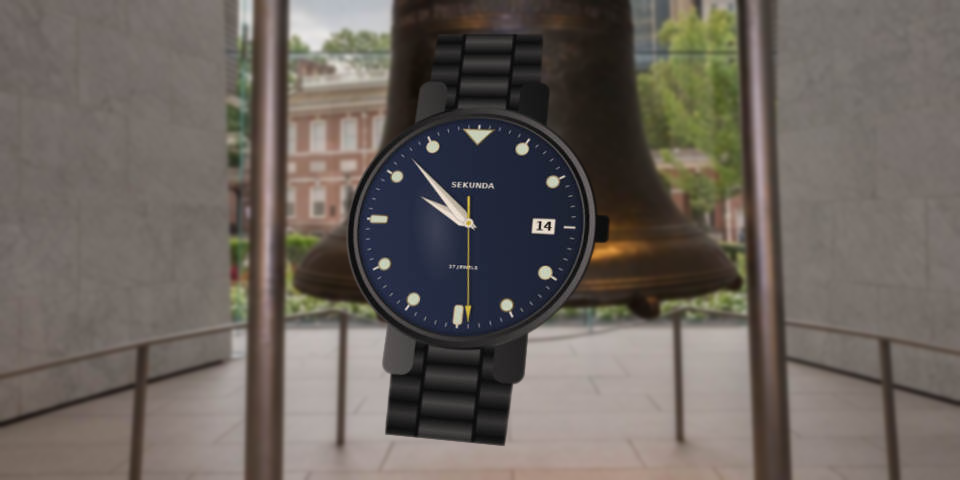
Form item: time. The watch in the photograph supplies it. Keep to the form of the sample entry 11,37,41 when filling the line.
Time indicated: 9,52,29
